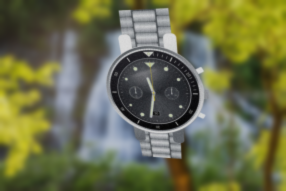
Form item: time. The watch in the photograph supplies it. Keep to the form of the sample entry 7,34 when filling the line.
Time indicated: 11,32
